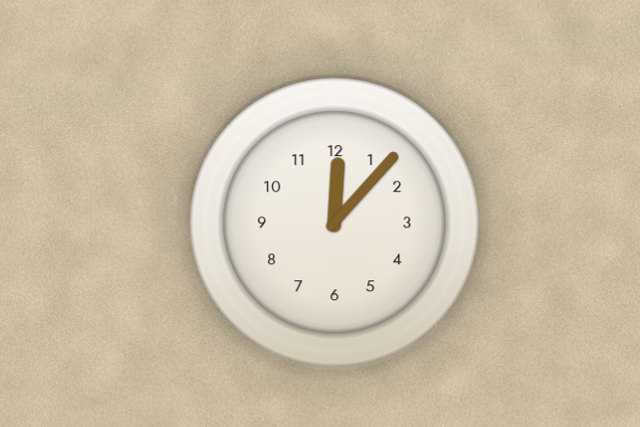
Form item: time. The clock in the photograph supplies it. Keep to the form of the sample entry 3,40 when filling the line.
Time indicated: 12,07
